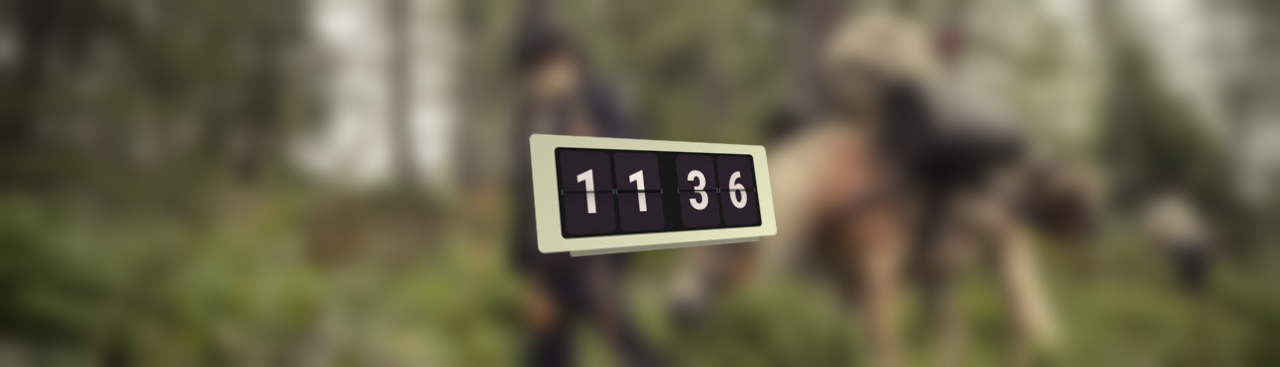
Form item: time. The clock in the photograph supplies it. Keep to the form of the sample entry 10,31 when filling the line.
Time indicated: 11,36
